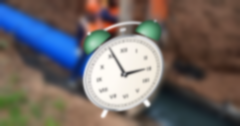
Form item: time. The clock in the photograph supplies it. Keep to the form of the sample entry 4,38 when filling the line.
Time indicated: 2,56
